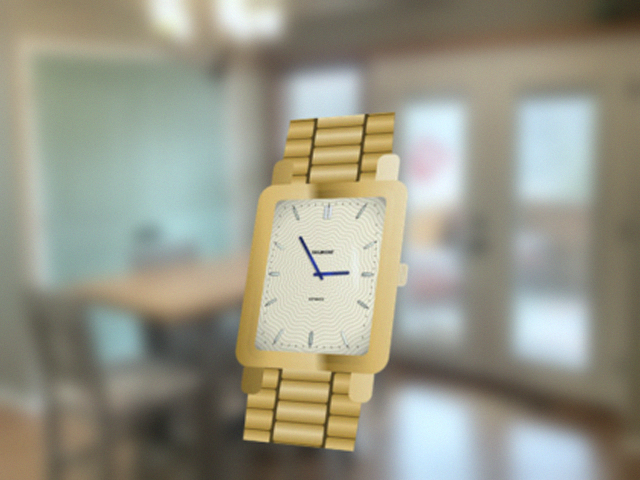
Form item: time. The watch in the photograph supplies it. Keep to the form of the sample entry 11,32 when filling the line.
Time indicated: 2,54
